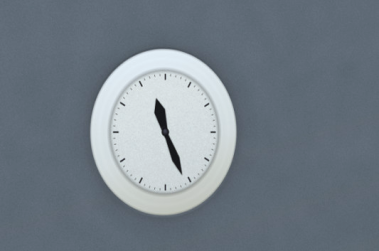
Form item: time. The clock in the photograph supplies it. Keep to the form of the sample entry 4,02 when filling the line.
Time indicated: 11,26
